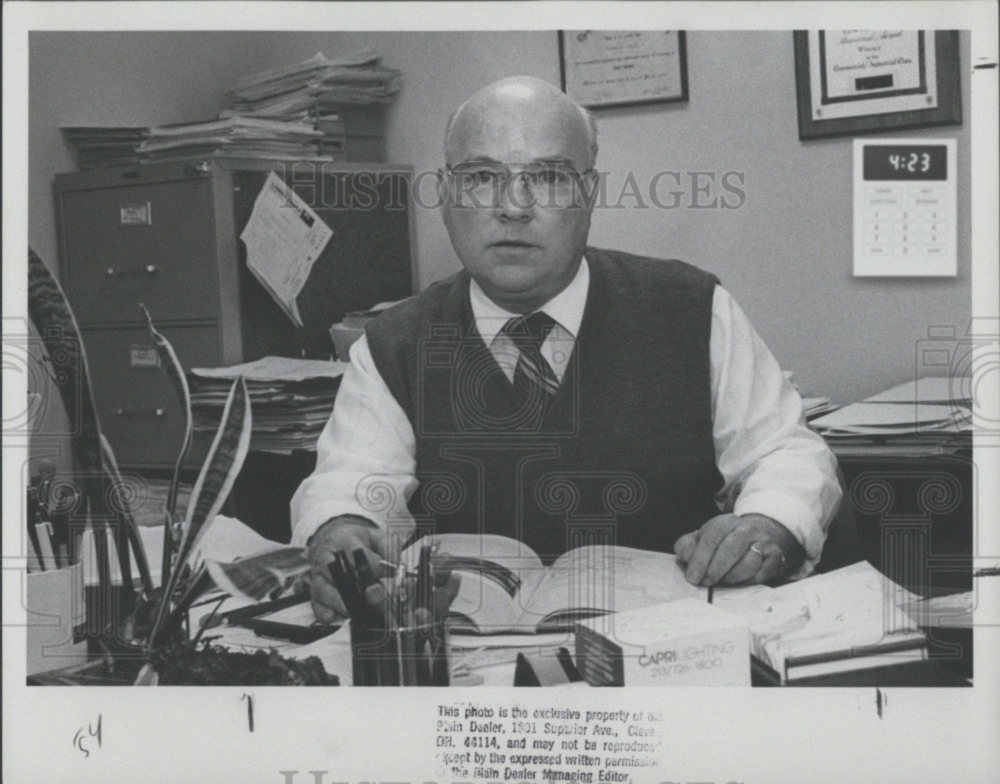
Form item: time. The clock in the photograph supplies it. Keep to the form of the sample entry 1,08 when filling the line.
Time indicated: 4,23
